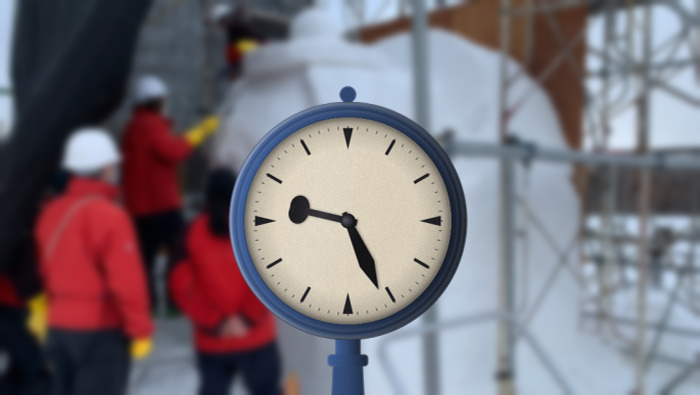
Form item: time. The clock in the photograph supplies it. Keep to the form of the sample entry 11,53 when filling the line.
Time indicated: 9,26
